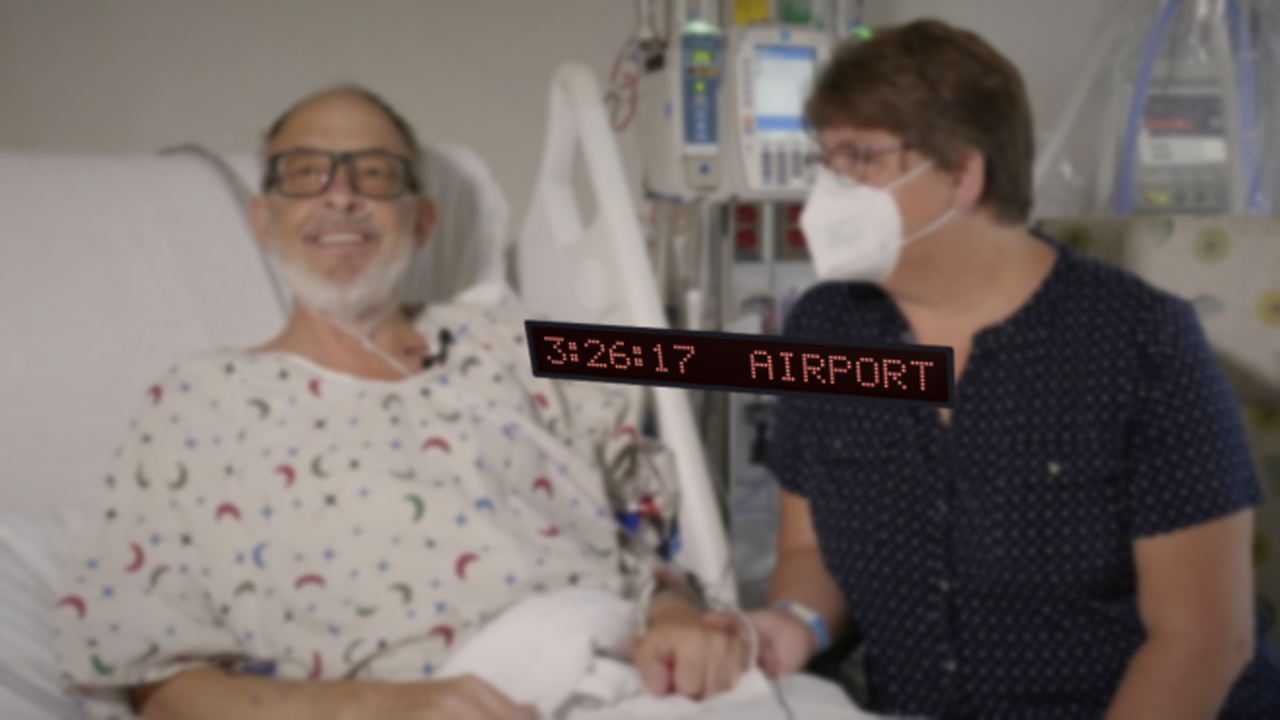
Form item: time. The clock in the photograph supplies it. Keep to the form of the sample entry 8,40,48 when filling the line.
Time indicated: 3,26,17
